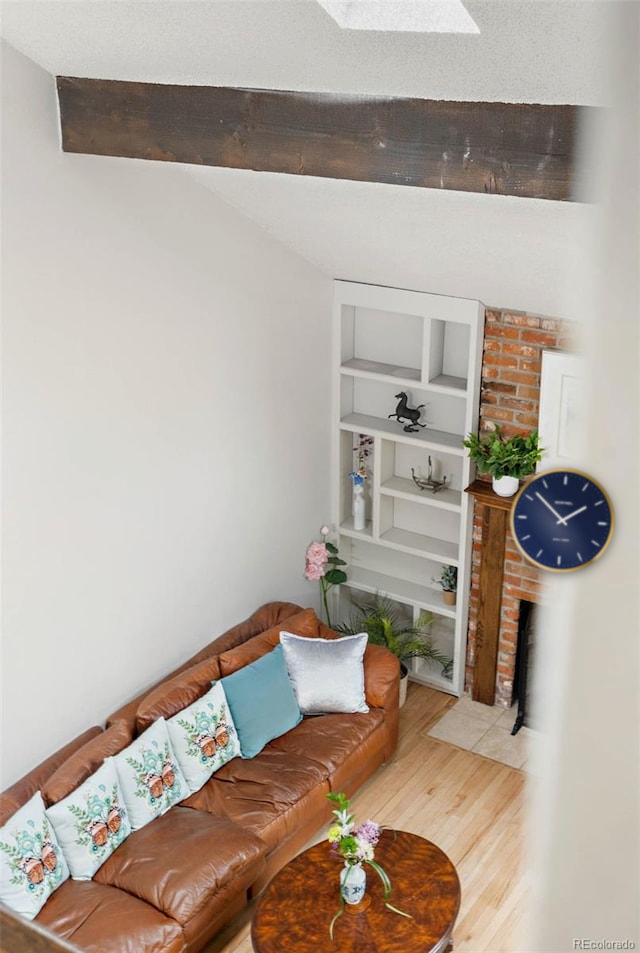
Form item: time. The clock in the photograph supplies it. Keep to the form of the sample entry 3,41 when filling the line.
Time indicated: 1,52
